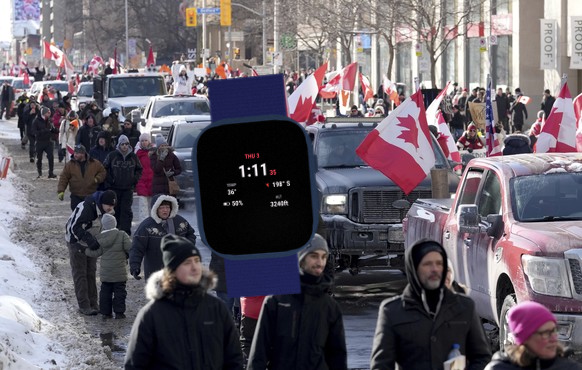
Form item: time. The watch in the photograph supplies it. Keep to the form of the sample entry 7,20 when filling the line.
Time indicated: 1,11
